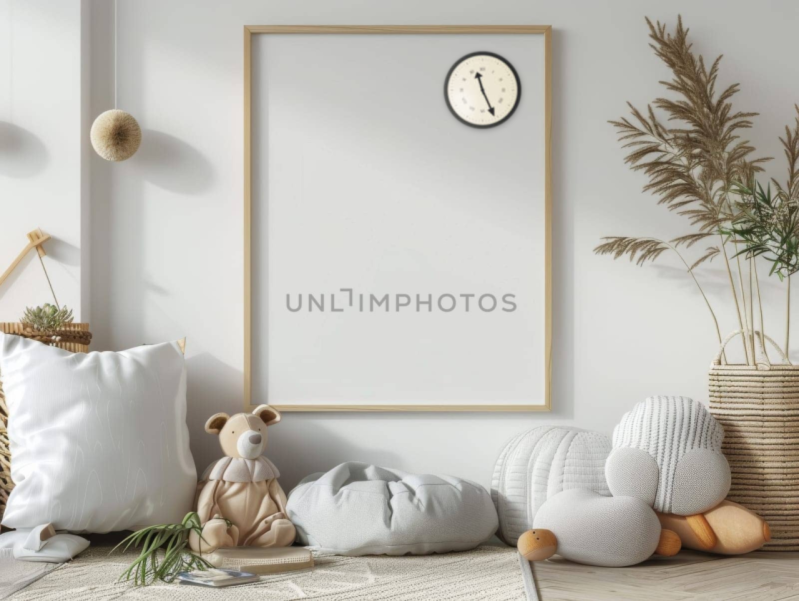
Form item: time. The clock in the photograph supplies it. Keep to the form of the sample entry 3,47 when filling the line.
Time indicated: 11,26
